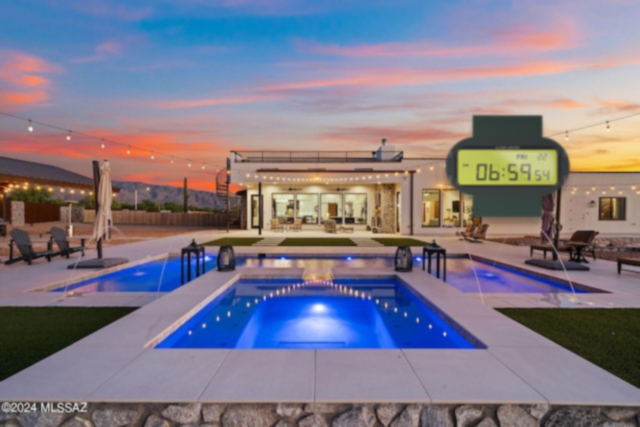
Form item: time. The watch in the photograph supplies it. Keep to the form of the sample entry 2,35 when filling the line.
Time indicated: 6,59
